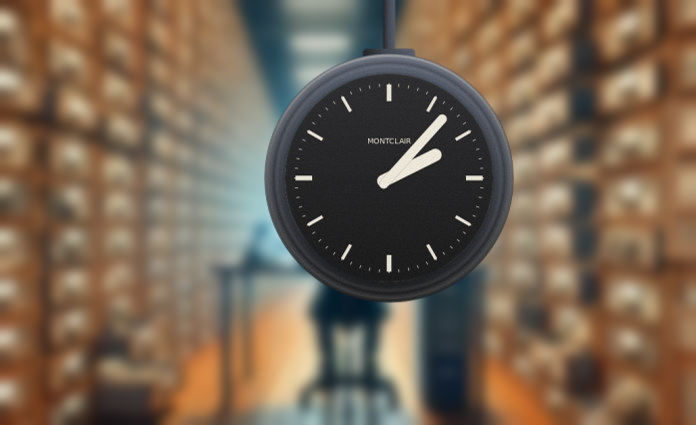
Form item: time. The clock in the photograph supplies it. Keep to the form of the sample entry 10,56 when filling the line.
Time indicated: 2,07
